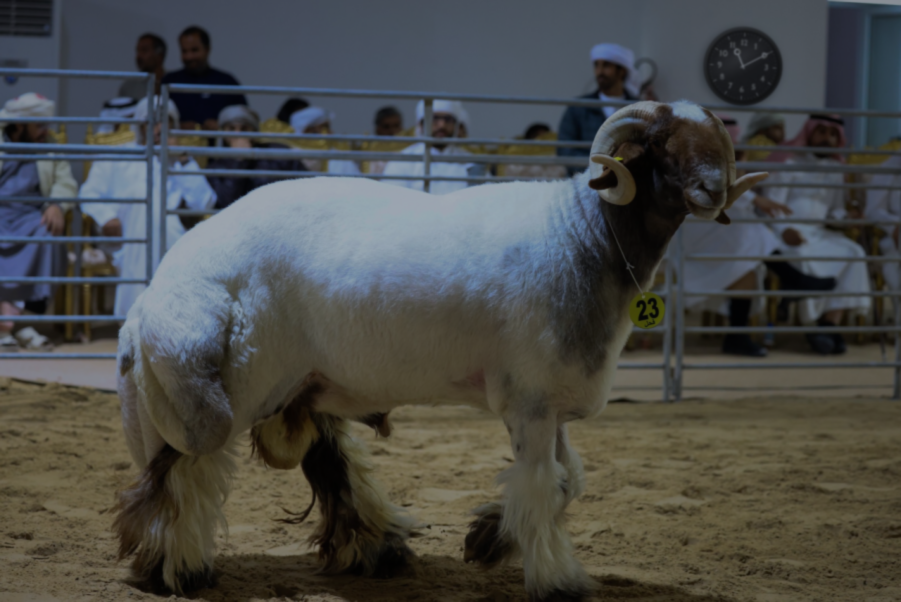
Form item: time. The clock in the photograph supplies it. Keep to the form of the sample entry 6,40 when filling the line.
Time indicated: 11,10
